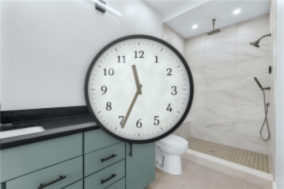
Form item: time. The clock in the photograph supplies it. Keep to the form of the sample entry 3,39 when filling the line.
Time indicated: 11,34
